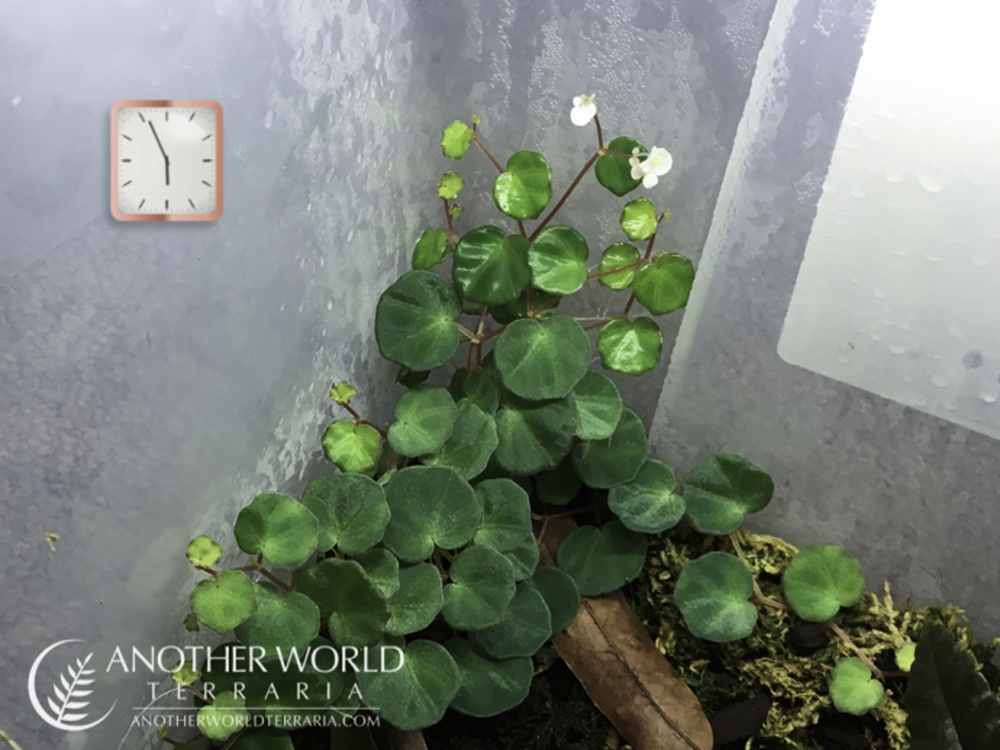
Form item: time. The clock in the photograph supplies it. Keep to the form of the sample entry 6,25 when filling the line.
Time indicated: 5,56
